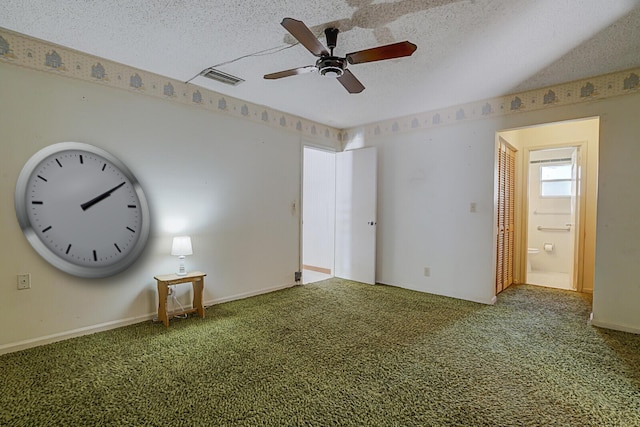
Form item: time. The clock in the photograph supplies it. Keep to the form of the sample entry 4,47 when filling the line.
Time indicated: 2,10
